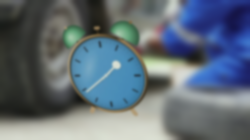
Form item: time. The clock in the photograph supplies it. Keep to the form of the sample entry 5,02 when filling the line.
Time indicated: 1,39
